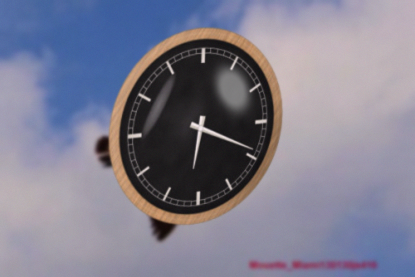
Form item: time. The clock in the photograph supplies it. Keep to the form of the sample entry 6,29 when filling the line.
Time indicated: 6,19
